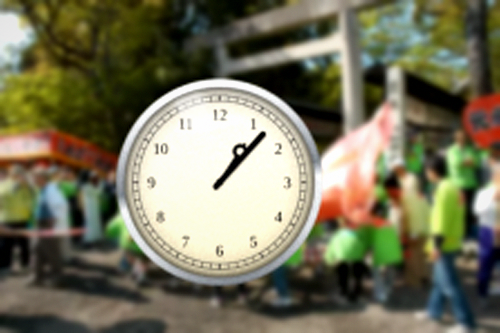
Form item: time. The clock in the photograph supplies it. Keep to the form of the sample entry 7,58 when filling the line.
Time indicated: 1,07
